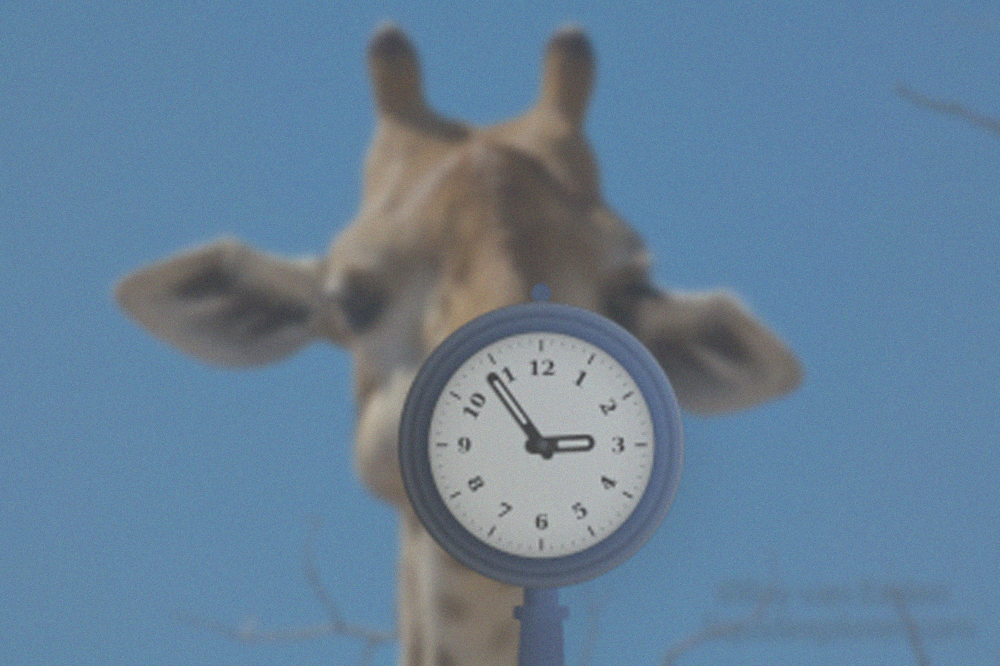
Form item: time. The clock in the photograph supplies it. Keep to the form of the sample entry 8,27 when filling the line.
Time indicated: 2,54
